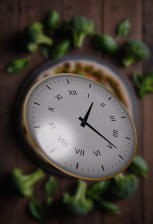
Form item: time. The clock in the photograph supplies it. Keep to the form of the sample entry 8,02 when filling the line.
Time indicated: 1,24
